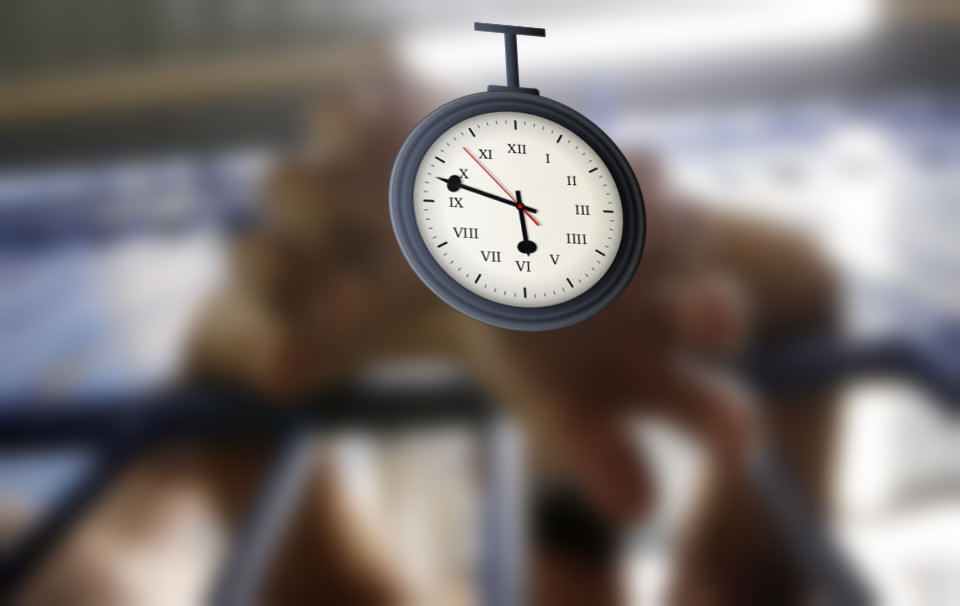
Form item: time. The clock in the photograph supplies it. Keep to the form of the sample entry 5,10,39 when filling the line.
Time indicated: 5,47,53
